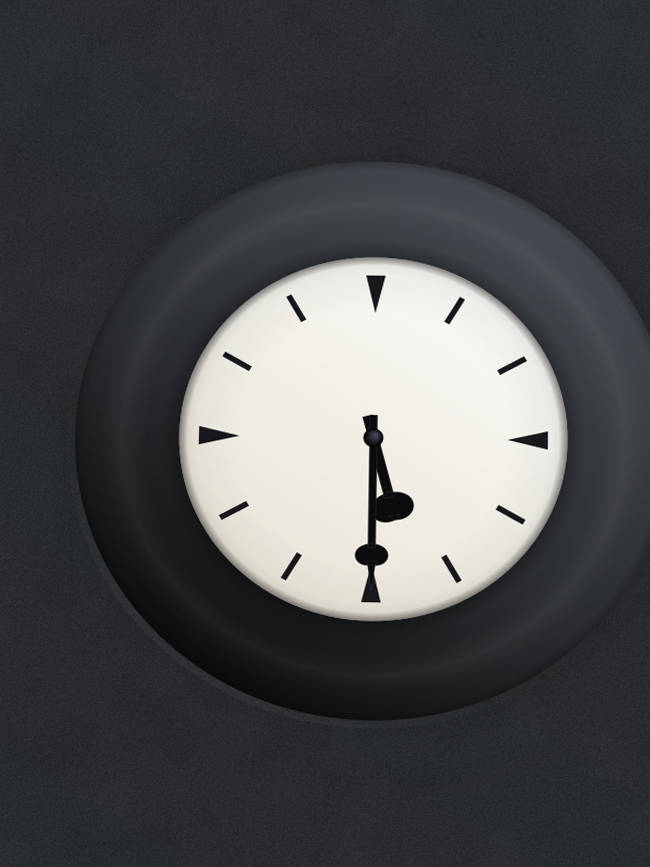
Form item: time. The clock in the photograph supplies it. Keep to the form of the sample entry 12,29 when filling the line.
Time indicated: 5,30
